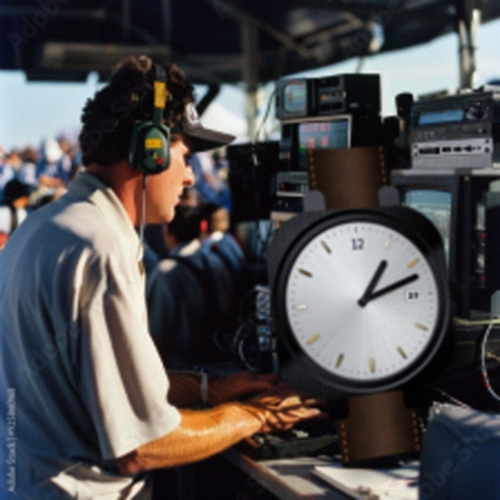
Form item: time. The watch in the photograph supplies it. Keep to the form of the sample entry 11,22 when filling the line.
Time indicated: 1,12
